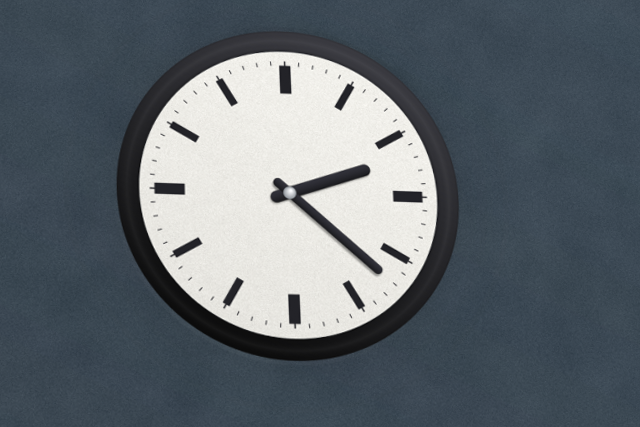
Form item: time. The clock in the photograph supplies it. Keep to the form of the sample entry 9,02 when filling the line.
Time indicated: 2,22
